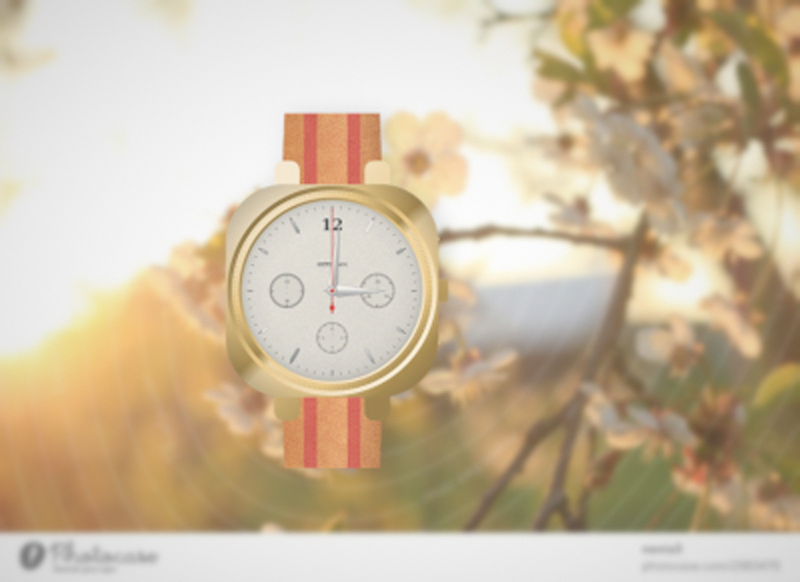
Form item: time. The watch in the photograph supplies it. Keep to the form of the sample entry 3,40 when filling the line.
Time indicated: 3,01
